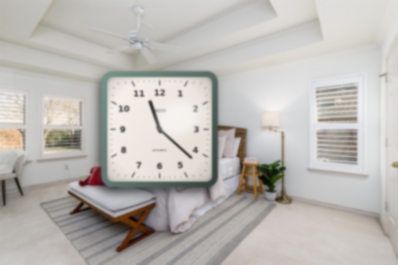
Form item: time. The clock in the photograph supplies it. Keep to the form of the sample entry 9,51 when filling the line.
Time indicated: 11,22
